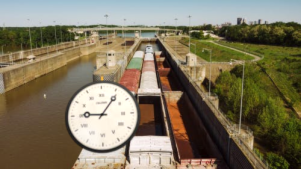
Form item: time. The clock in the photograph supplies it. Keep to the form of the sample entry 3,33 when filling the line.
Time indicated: 9,06
